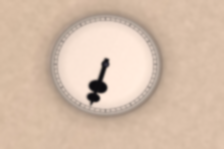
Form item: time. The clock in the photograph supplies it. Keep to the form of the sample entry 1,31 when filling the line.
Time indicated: 6,33
